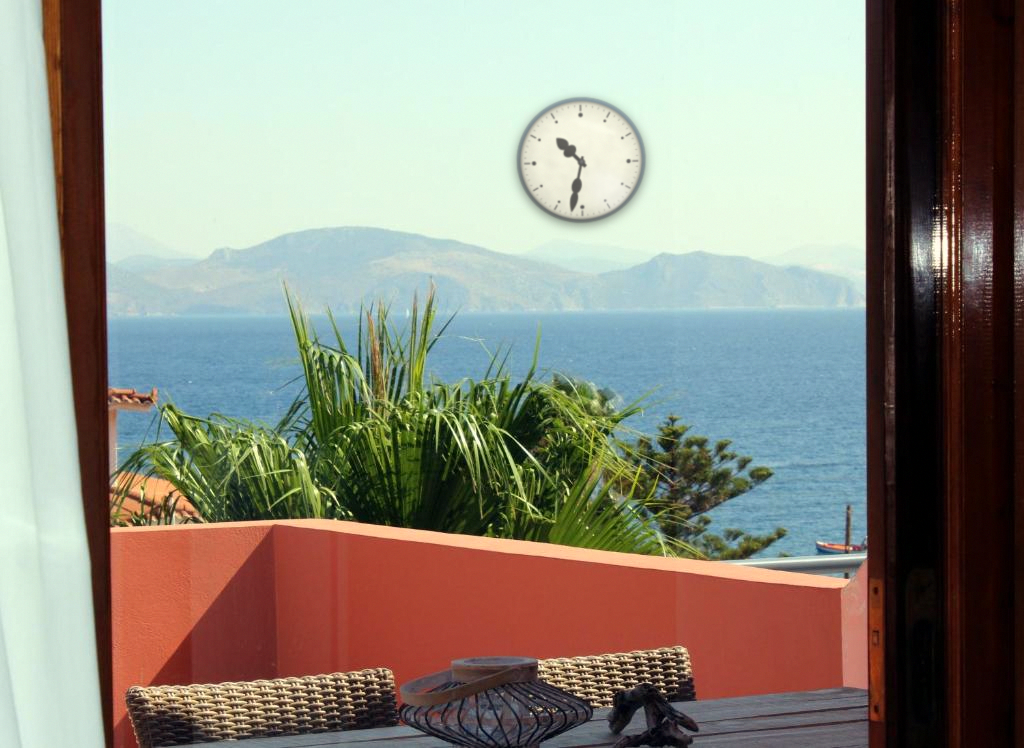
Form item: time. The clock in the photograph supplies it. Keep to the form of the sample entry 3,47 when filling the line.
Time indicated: 10,32
